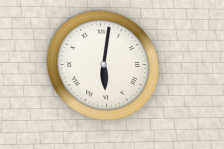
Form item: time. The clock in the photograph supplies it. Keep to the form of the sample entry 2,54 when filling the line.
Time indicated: 6,02
